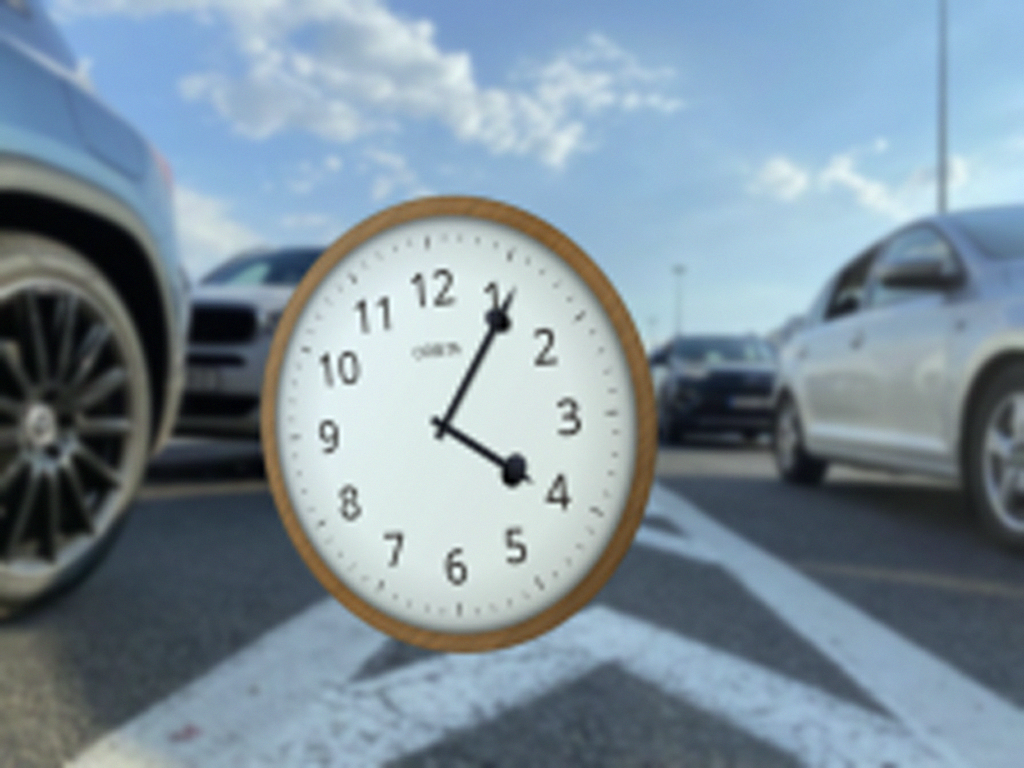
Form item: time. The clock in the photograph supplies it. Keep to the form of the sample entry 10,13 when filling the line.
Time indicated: 4,06
